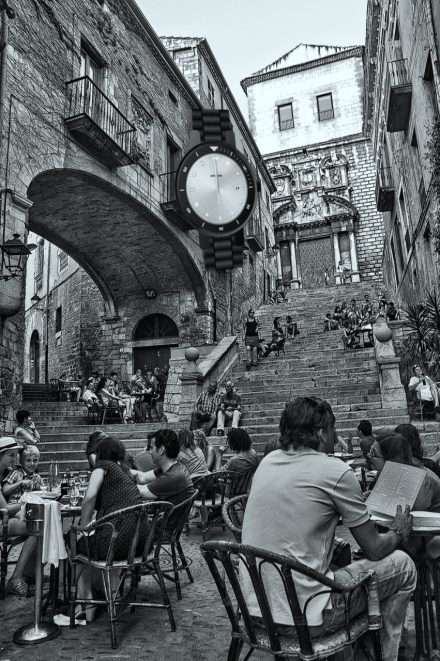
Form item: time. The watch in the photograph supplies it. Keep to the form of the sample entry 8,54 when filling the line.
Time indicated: 6,00
